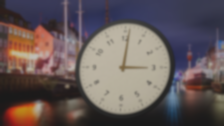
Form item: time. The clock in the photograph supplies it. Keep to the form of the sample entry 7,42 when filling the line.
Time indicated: 3,01
